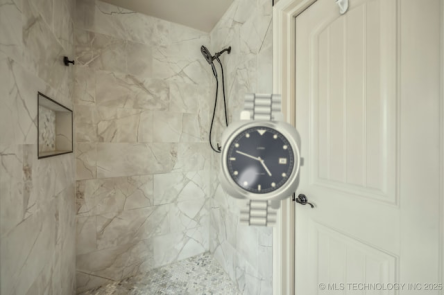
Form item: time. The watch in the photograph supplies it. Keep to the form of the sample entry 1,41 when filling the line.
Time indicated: 4,48
